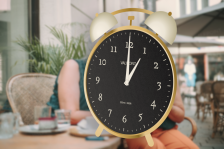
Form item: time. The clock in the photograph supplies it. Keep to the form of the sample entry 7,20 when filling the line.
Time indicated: 1,00
